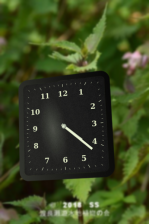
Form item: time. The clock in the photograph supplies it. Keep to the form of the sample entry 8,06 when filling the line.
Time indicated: 4,22
